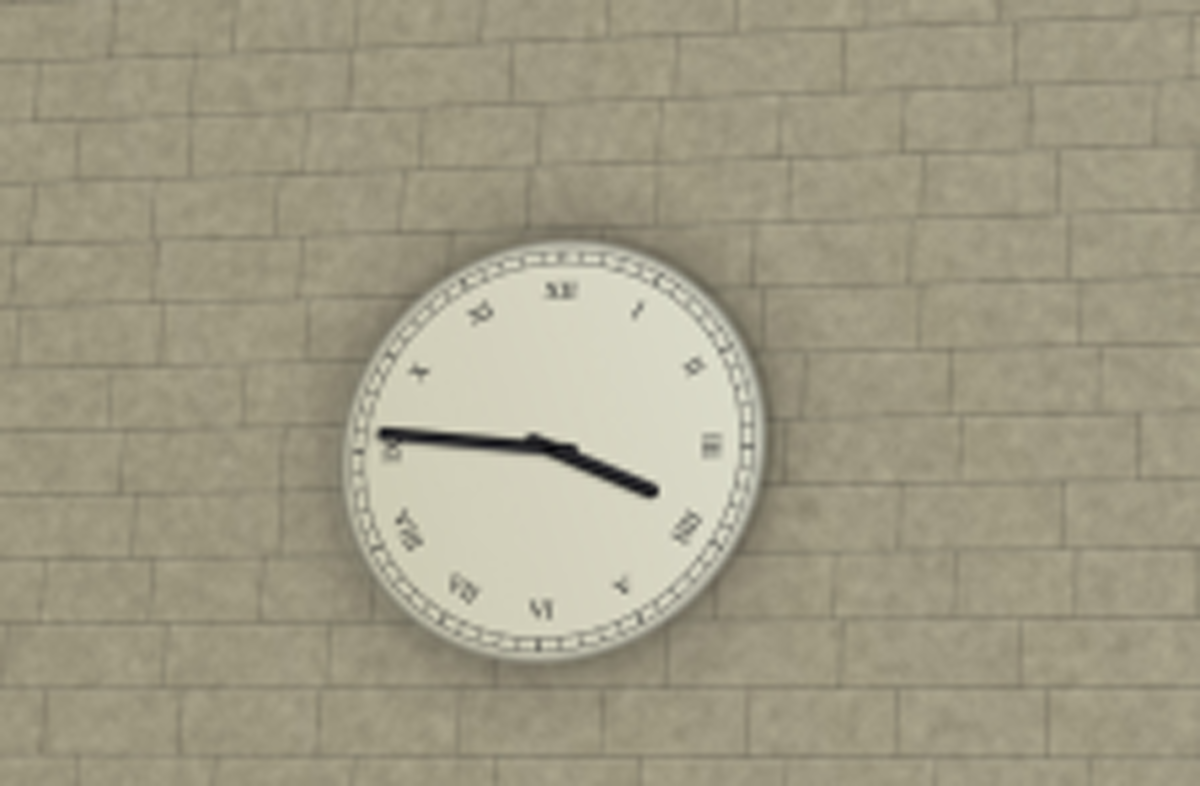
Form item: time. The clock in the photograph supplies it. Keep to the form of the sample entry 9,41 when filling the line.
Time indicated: 3,46
